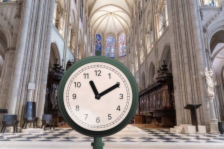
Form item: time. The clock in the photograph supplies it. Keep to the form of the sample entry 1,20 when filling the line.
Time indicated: 11,10
